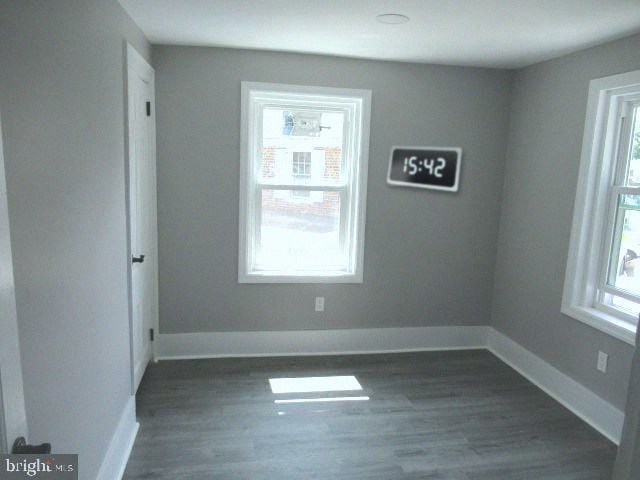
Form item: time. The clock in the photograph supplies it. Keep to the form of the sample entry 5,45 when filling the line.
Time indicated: 15,42
